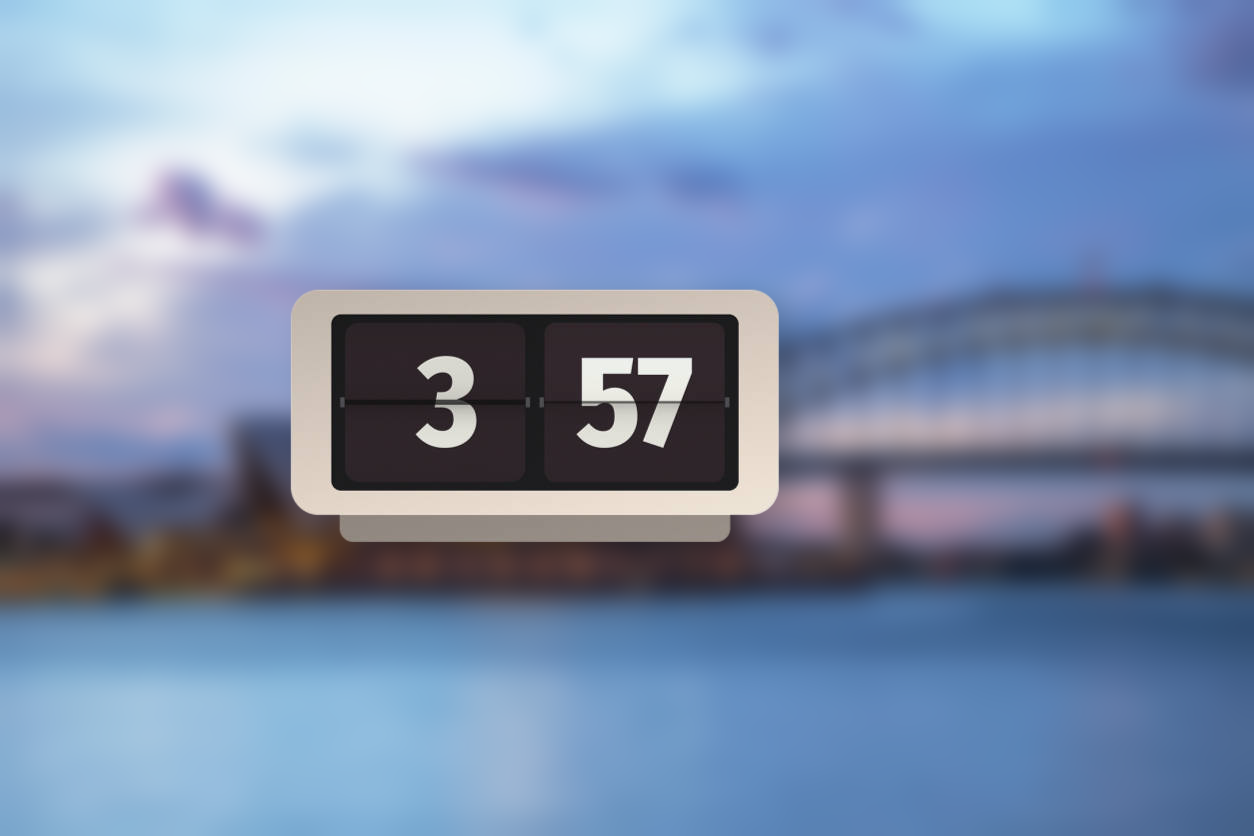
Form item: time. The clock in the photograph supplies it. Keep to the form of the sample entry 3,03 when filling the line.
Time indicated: 3,57
